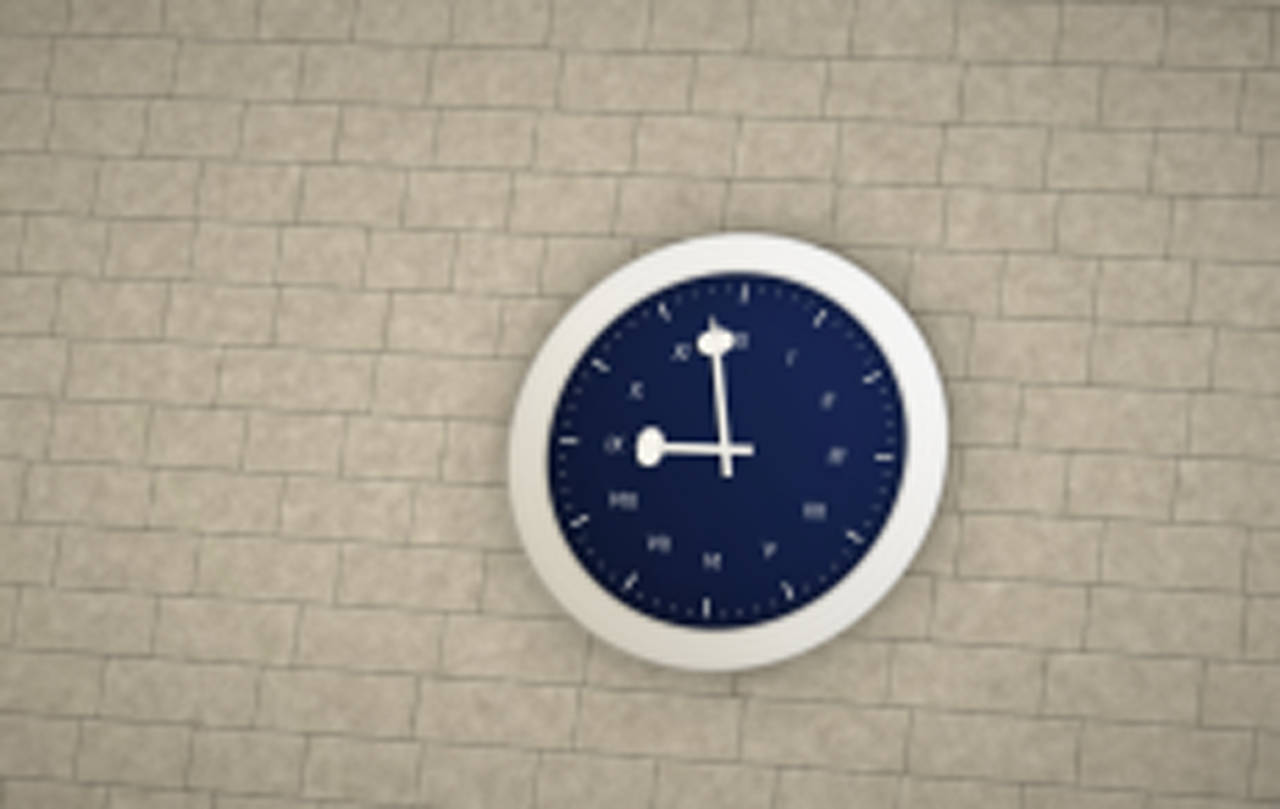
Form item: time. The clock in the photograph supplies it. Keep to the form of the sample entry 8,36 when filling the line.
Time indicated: 8,58
